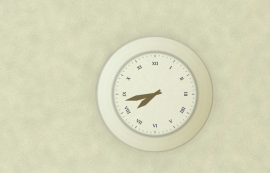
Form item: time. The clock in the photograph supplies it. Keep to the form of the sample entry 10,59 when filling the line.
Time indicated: 7,43
